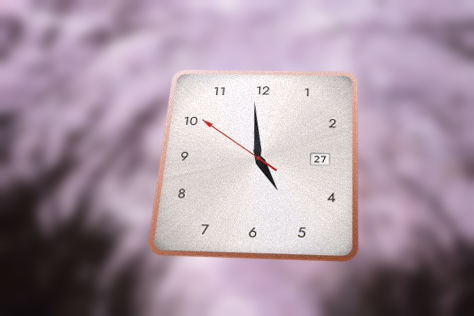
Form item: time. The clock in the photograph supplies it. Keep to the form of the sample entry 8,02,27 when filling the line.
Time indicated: 4,58,51
